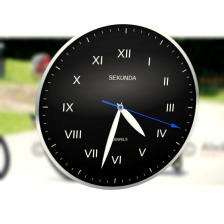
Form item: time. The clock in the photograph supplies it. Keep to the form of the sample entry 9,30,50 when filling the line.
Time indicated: 4,32,18
